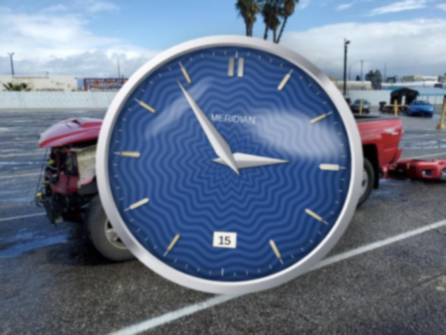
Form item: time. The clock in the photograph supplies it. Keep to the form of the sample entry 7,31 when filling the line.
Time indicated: 2,54
